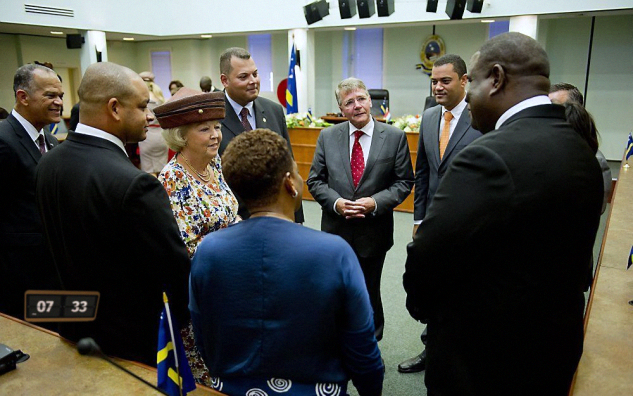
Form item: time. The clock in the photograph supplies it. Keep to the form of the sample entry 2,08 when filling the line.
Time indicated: 7,33
